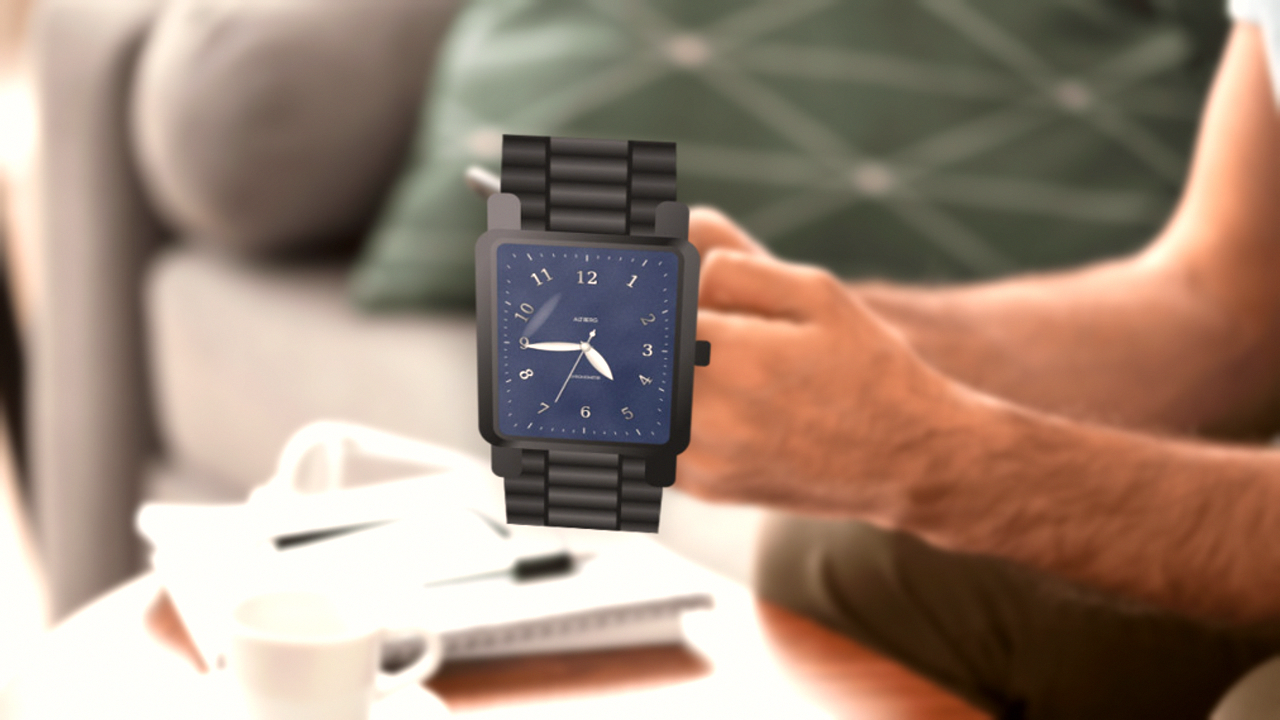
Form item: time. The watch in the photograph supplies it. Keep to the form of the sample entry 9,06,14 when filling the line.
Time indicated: 4,44,34
